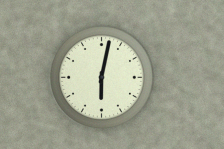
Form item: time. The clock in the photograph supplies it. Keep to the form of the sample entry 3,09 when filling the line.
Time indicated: 6,02
